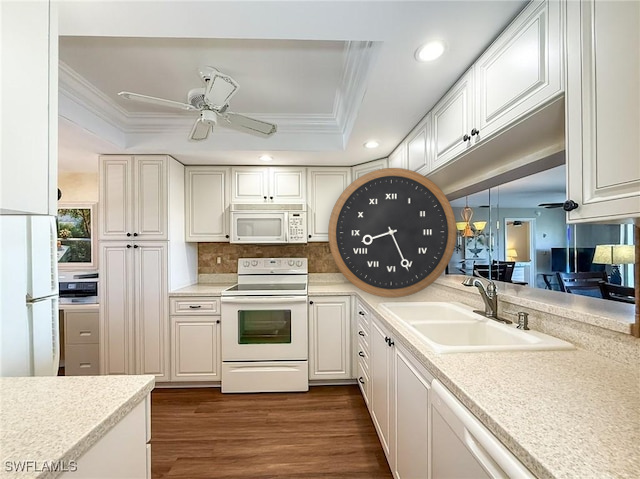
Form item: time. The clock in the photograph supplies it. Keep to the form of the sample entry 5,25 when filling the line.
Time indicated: 8,26
